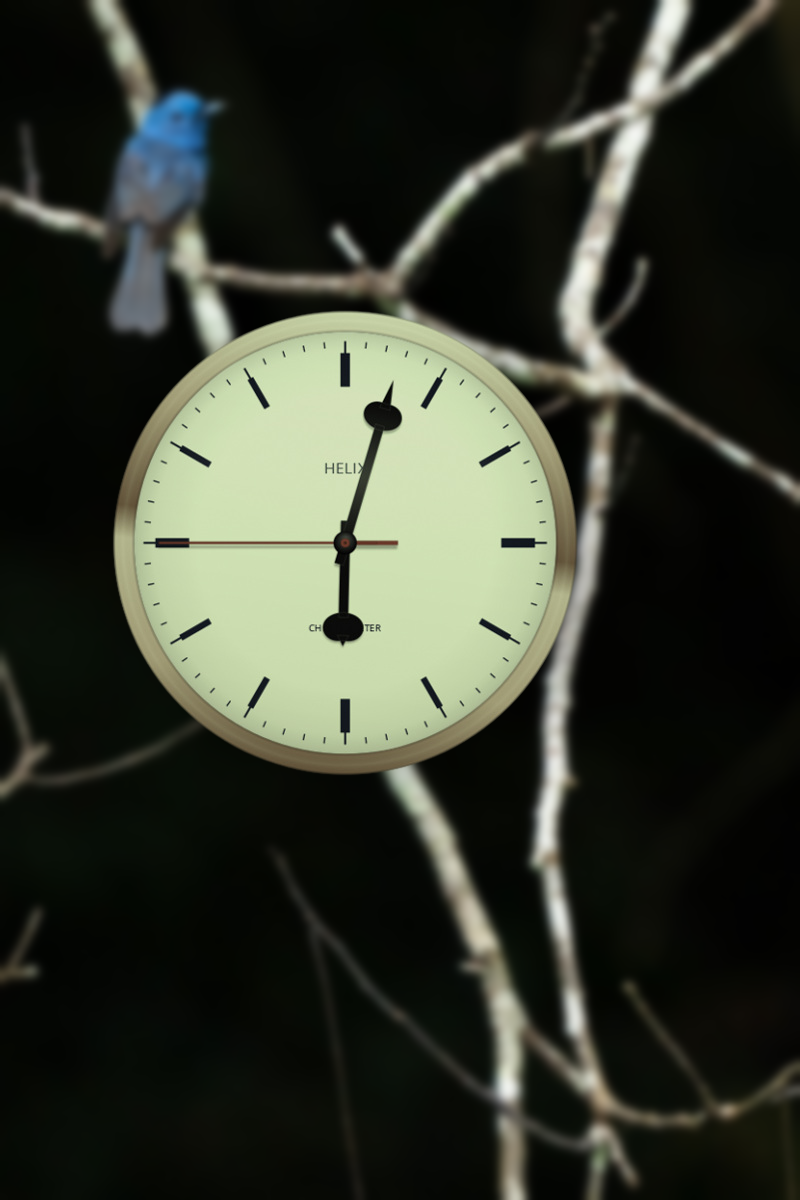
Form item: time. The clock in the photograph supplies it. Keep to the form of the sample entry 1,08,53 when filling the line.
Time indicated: 6,02,45
